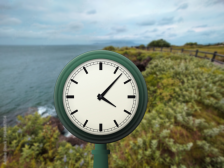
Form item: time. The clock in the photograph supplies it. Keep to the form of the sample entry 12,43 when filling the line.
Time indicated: 4,07
